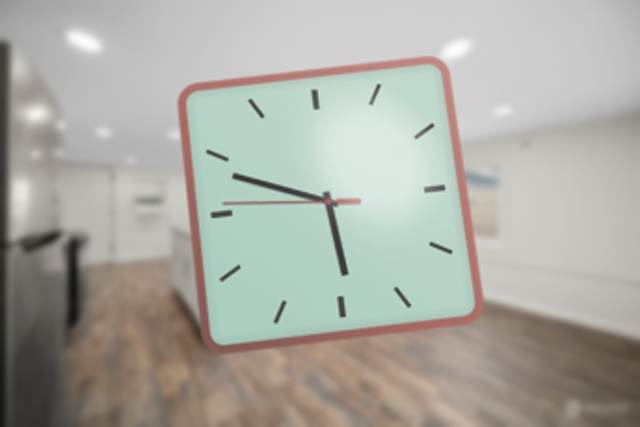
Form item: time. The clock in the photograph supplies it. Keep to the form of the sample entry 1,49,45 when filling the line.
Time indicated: 5,48,46
